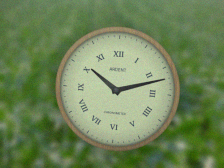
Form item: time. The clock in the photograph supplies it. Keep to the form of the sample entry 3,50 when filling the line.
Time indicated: 10,12
